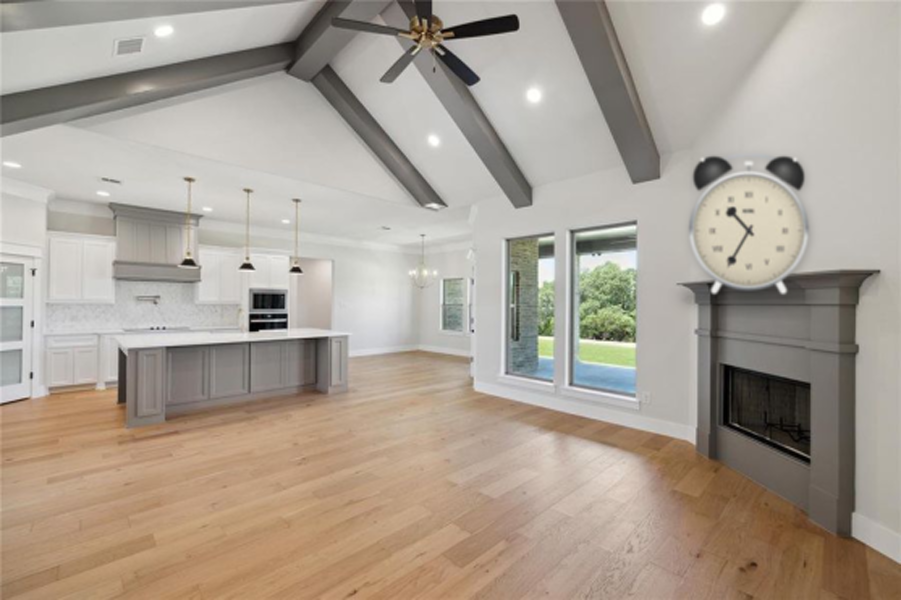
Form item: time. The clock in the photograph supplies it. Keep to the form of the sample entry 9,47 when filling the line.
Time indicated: 10,35
